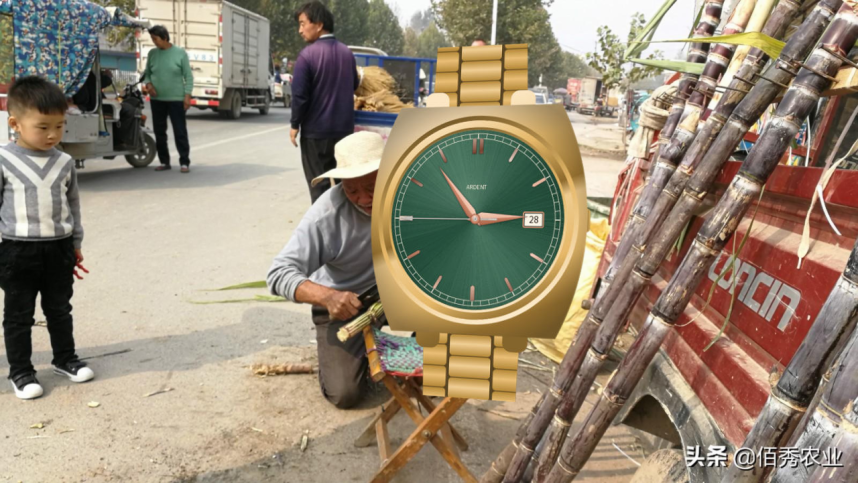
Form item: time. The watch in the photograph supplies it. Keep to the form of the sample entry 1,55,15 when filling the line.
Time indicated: 2,53,45
